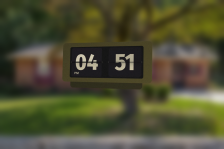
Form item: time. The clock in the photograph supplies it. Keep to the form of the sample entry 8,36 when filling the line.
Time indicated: 4,51
